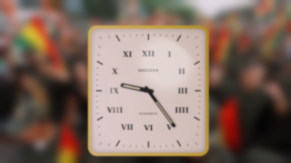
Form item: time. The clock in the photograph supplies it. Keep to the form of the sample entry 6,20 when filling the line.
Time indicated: 9,24
